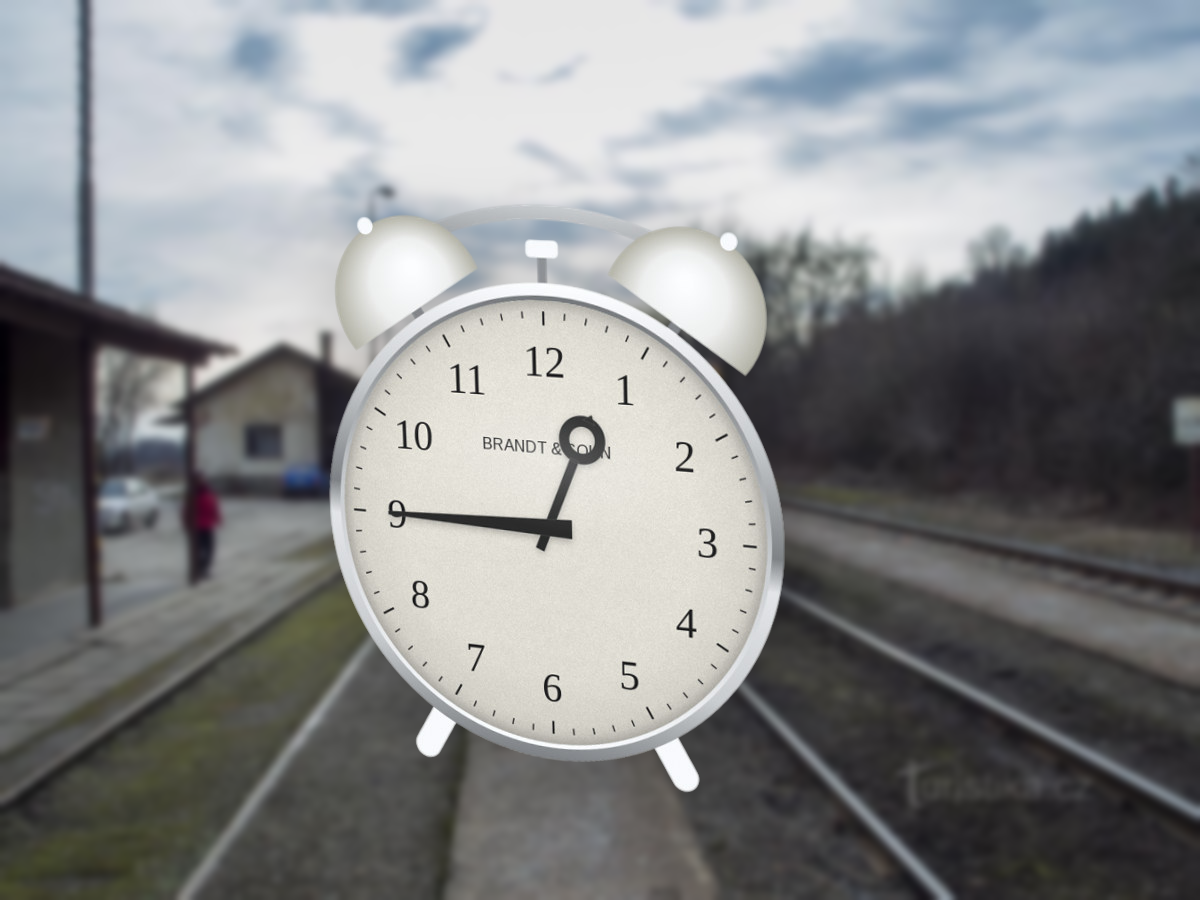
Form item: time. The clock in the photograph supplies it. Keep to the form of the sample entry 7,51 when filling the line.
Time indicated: 12,45
